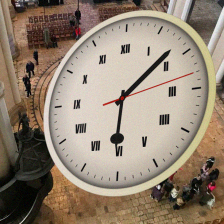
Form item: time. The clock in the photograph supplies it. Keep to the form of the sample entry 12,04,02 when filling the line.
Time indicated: 6,08,13
